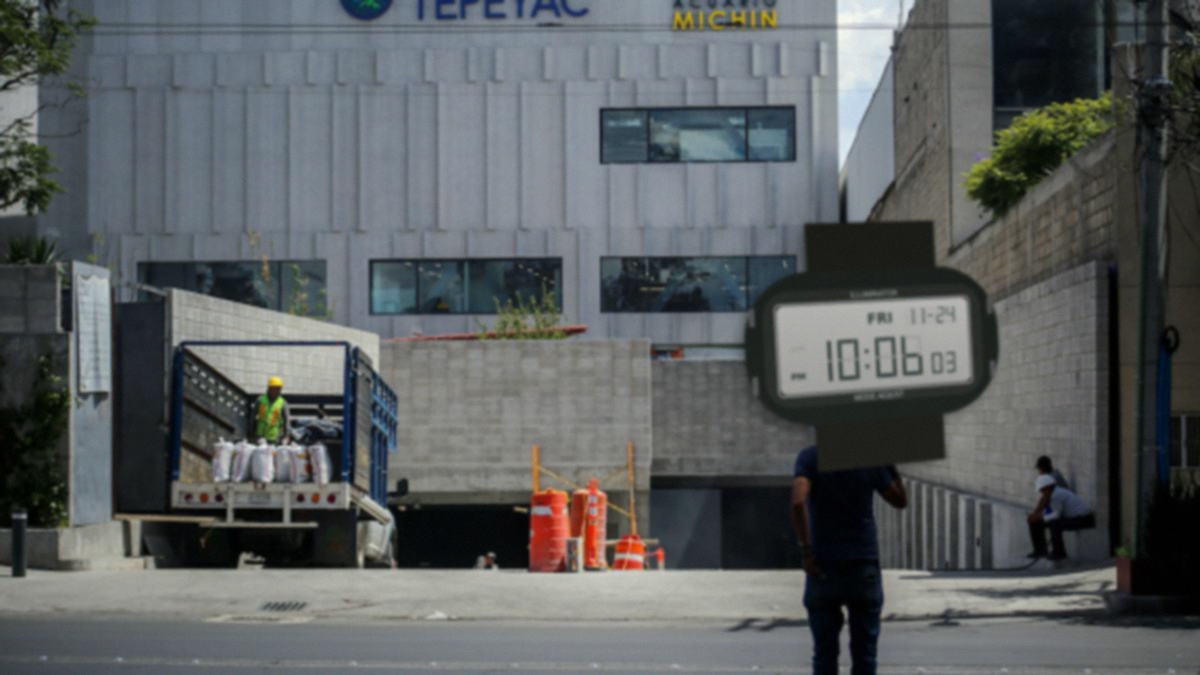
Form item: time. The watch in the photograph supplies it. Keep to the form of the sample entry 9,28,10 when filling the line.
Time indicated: 10,06,03
